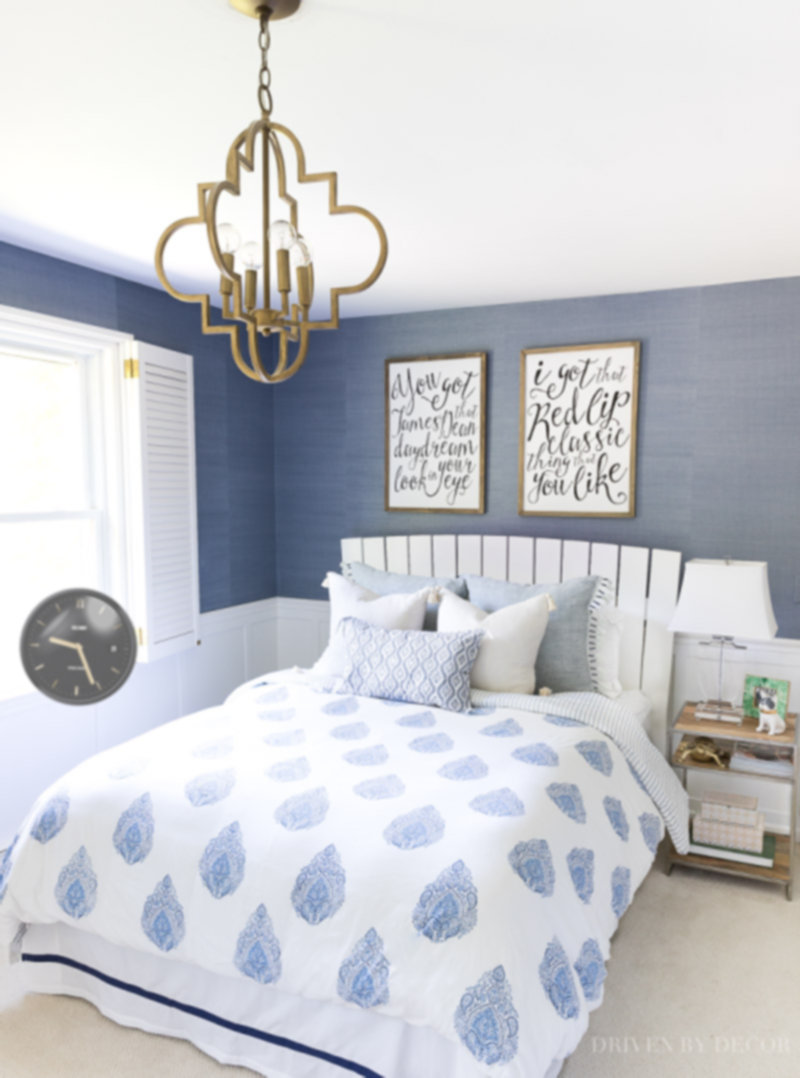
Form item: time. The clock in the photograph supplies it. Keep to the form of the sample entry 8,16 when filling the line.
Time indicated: 9,26
